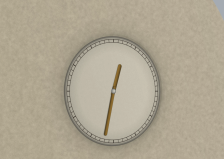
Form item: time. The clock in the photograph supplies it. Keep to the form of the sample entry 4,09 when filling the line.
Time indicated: 12,32
